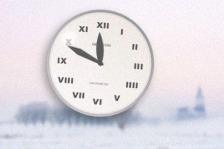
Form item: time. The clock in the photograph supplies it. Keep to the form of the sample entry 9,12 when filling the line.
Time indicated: 11,49
